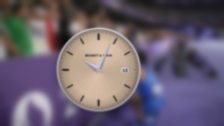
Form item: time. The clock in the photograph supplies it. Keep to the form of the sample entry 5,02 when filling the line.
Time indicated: 10,04
